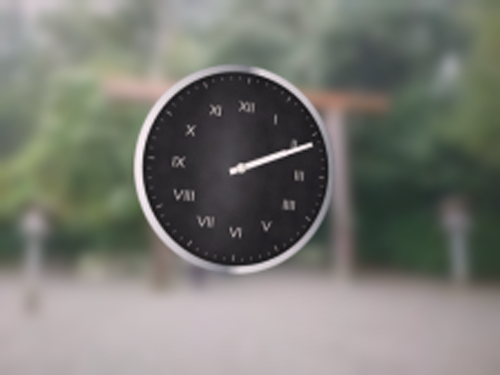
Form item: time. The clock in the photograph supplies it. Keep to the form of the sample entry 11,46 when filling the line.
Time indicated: 2,11
